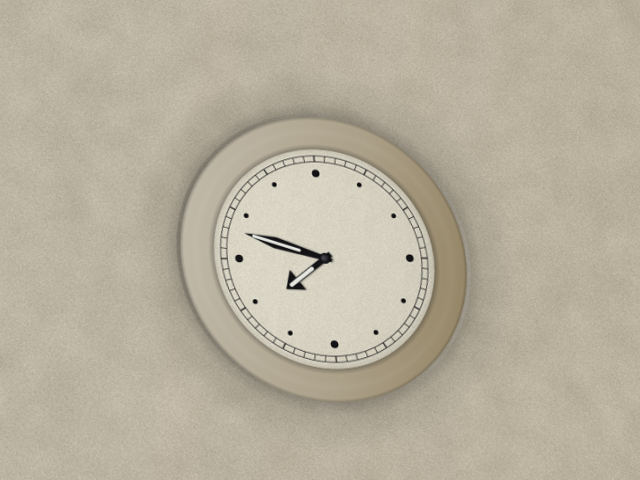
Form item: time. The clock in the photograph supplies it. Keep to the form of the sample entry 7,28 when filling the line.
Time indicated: 7,48
